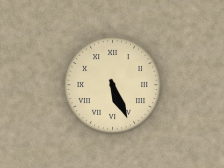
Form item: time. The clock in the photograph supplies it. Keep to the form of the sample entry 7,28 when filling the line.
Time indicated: 5,26
